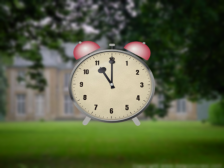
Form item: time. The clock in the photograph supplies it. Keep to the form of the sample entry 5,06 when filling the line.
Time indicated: 11,00
